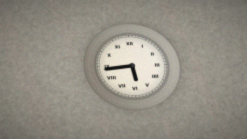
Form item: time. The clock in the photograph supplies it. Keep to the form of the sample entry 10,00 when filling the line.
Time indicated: 5,44
